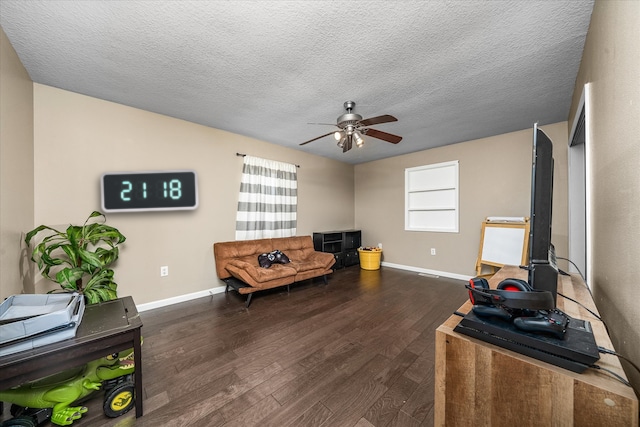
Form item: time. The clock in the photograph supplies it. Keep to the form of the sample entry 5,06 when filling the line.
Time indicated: 21,18
